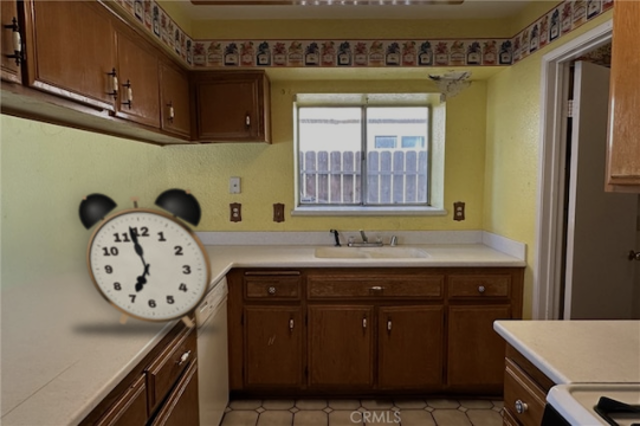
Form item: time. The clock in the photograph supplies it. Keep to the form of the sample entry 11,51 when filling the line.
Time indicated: 6,58
